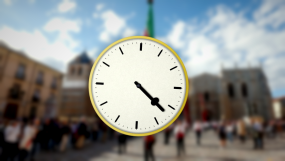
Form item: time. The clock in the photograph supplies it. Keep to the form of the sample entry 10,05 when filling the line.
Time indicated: 4,22
